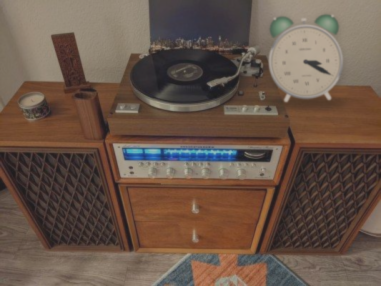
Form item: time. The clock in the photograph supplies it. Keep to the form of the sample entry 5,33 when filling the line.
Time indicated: 3,20
